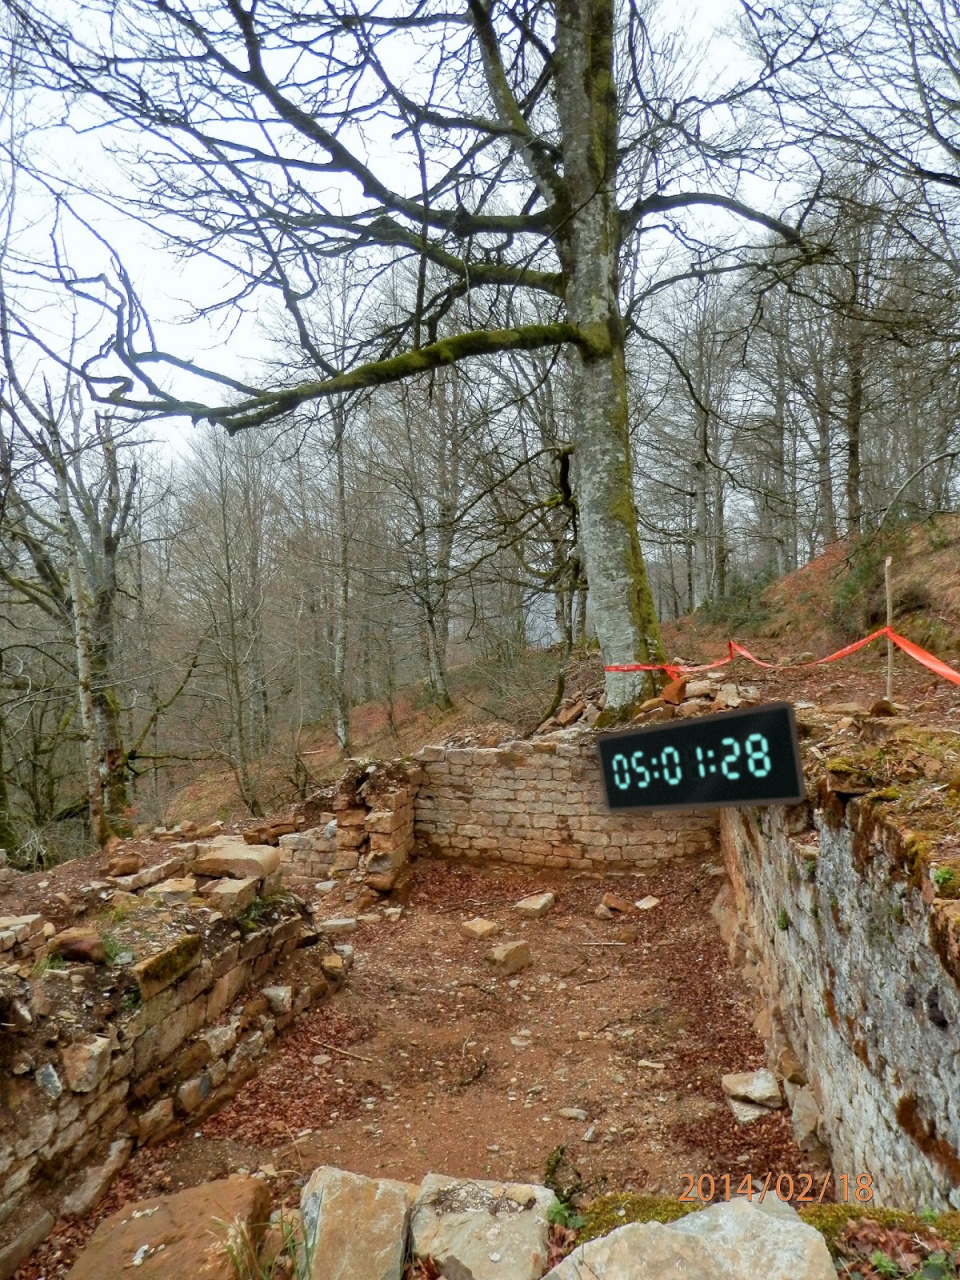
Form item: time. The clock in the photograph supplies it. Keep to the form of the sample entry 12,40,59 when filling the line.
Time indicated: 5,01,28
